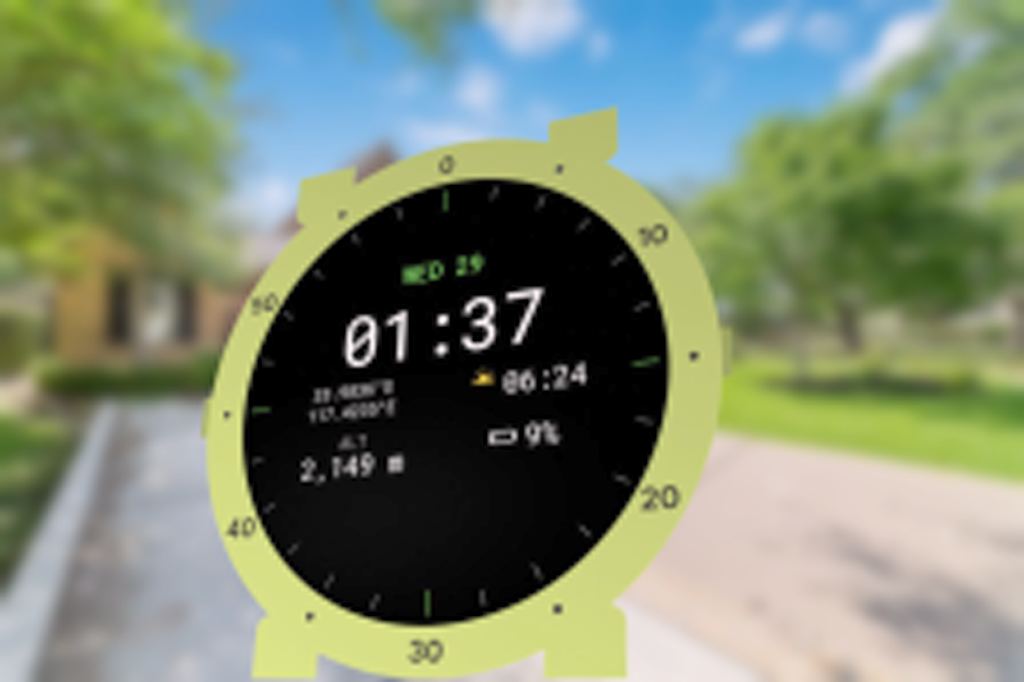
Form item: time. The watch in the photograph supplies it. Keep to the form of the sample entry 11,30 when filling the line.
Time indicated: 1,37
